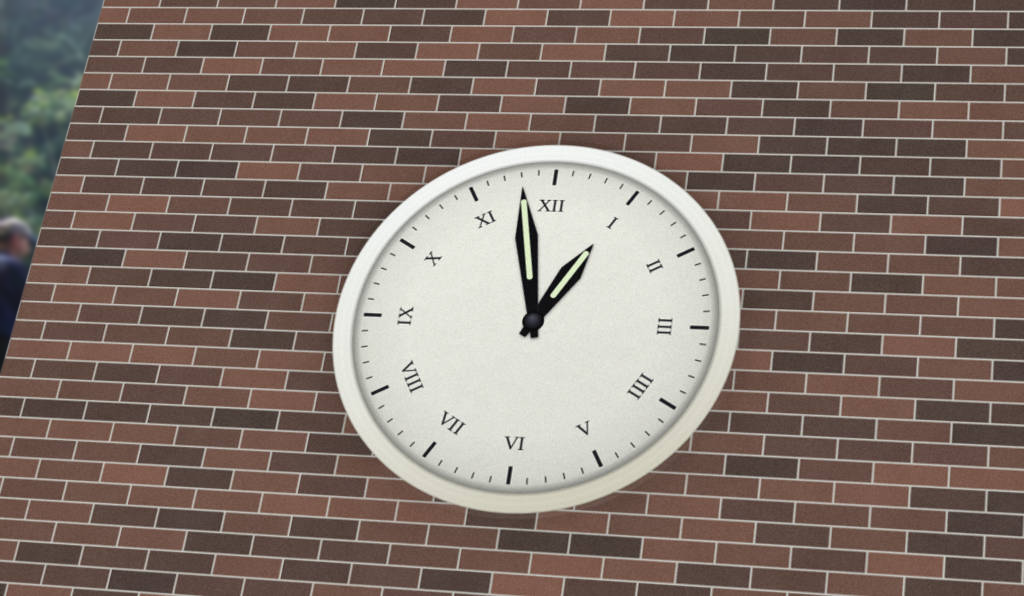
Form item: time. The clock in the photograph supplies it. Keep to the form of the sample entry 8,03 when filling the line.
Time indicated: 12,58
